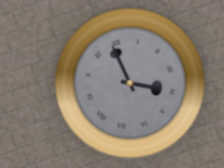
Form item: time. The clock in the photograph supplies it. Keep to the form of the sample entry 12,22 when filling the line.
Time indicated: 3,59
